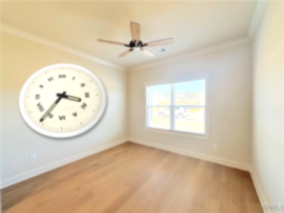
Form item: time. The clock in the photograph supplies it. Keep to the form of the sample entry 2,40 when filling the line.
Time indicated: 3,36
